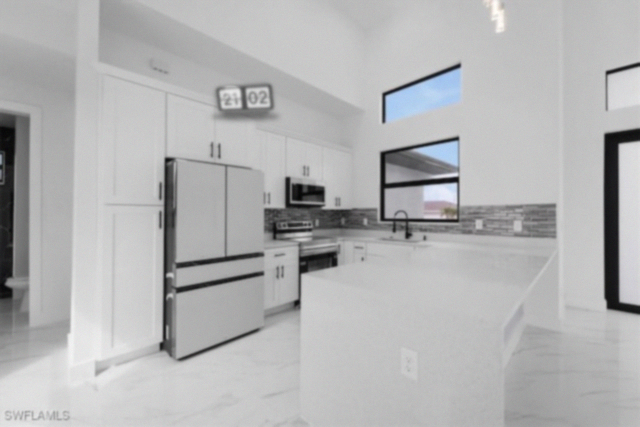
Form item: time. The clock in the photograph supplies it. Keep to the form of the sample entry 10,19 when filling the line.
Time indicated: 21,02
